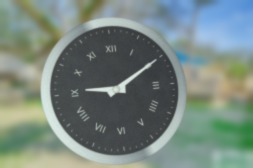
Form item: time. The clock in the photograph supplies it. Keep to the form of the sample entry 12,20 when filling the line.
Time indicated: 9,10
